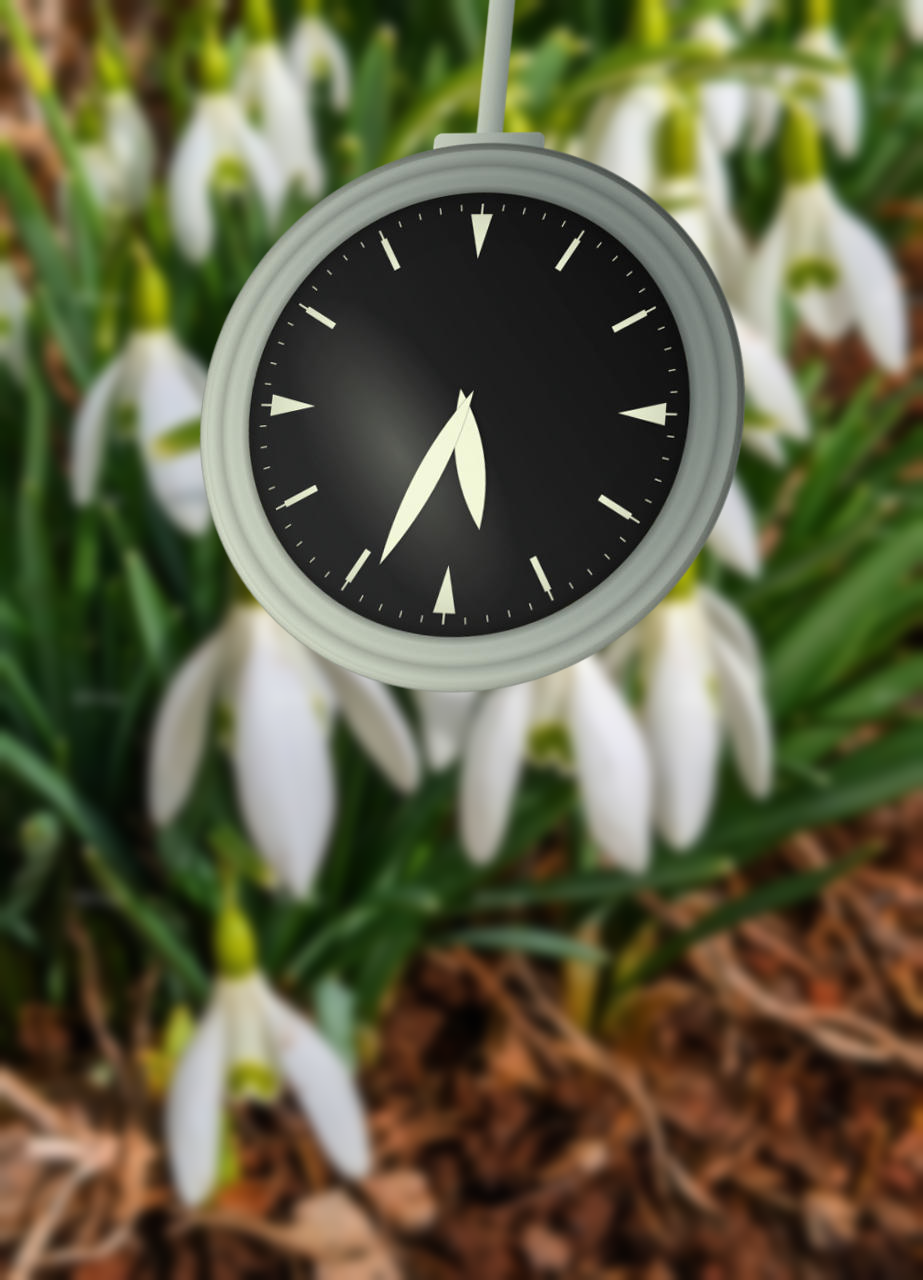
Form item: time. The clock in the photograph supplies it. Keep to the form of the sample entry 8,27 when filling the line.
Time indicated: 5,34
